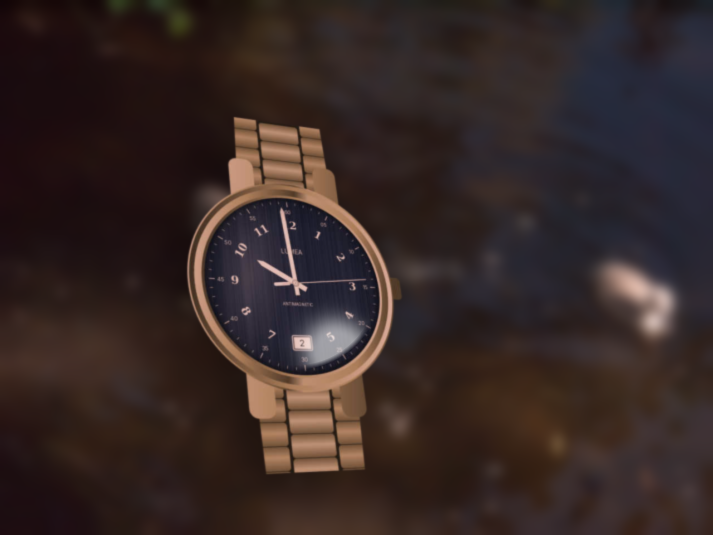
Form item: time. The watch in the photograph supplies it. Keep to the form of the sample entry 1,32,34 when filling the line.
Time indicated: 9,59,14
